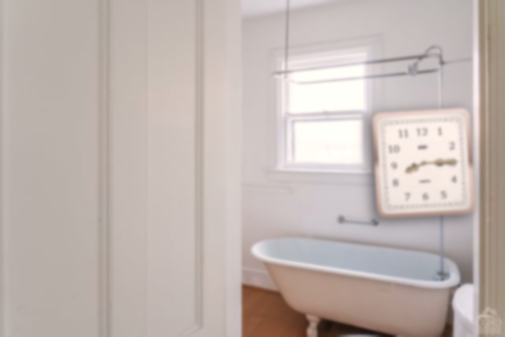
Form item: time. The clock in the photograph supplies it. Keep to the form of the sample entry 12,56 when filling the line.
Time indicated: 8,15
